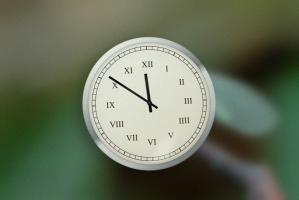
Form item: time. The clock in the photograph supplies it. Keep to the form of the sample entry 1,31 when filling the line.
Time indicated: 11,51
